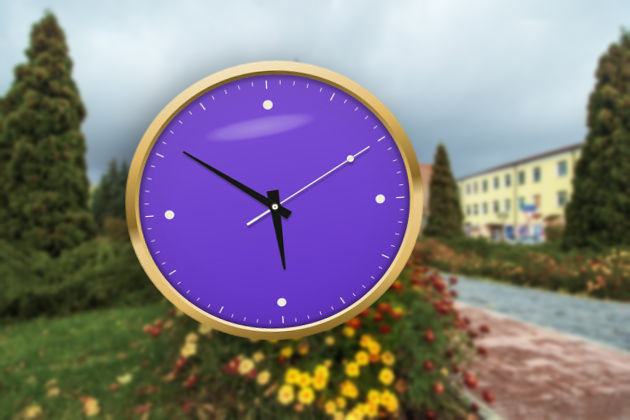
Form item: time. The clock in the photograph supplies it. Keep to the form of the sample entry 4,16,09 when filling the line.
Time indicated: 5,51,10
